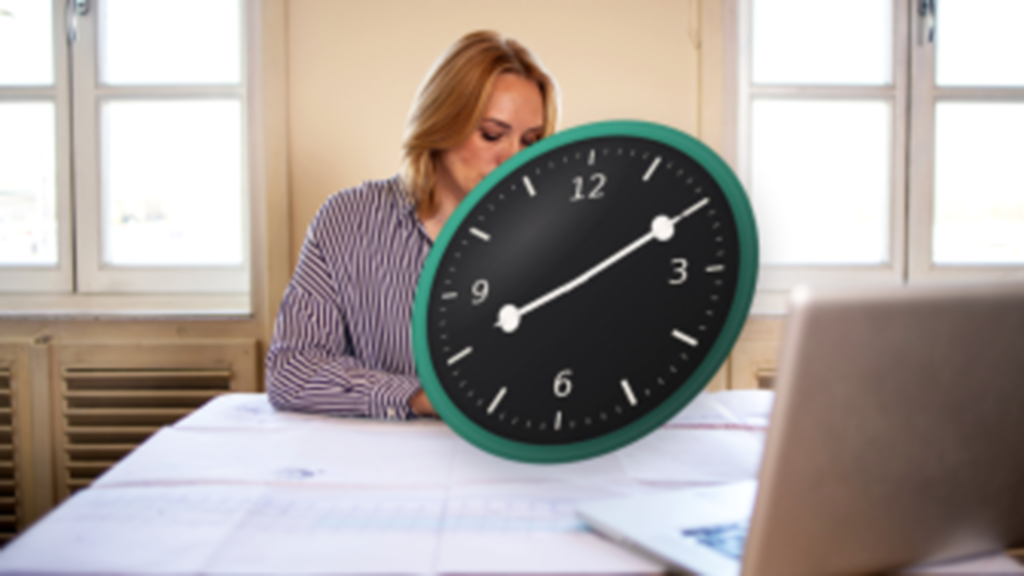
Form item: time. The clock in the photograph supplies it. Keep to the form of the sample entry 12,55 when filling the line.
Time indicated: 8,10
